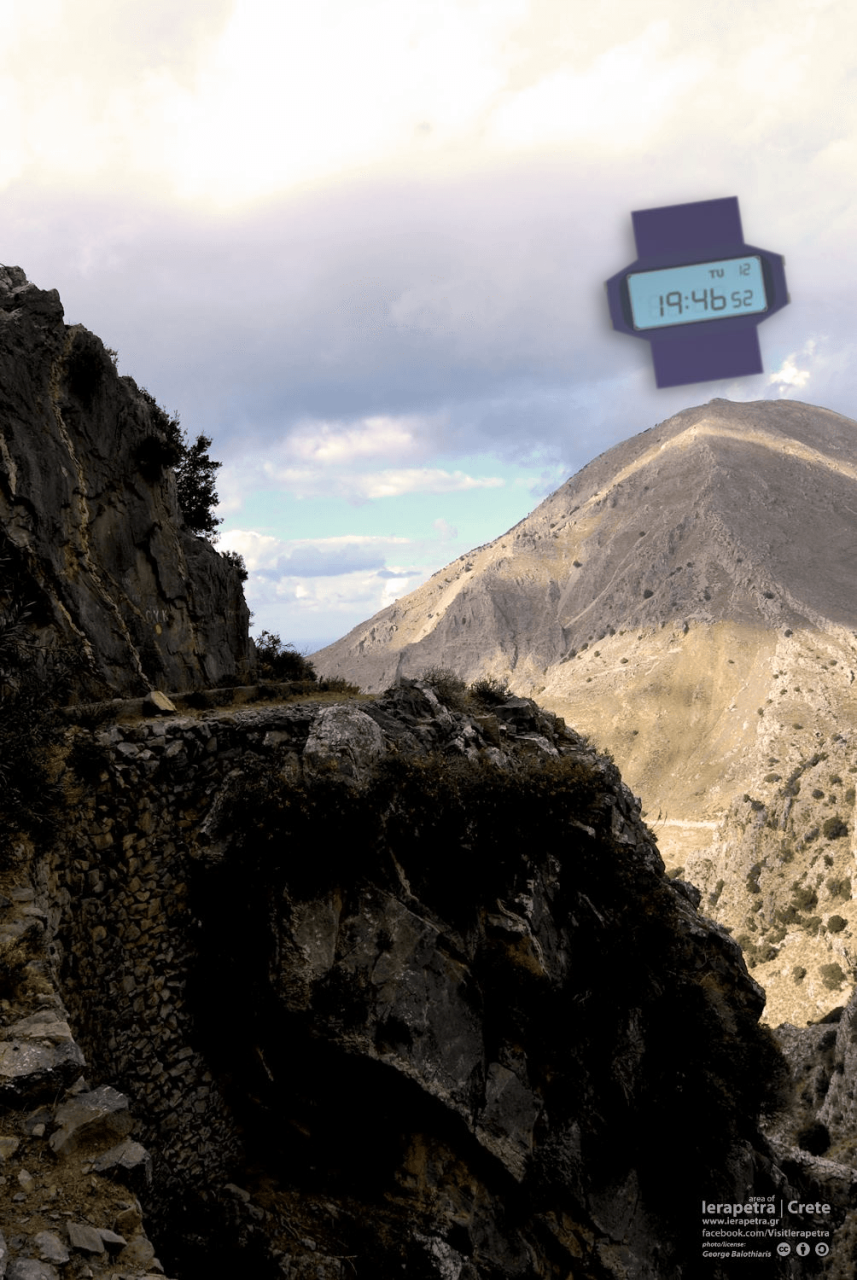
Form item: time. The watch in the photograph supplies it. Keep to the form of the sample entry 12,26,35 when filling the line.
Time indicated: 19,46,52
